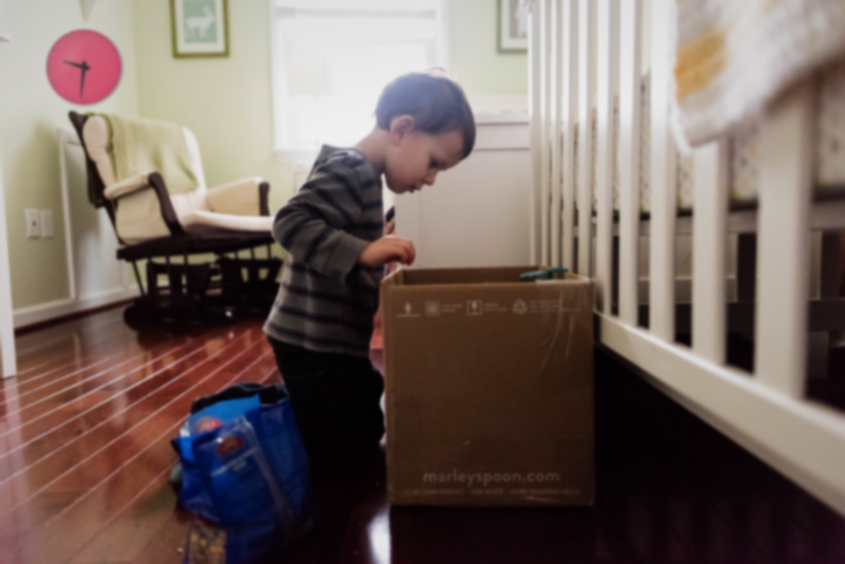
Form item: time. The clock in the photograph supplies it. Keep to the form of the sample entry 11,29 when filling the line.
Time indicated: 9,31
